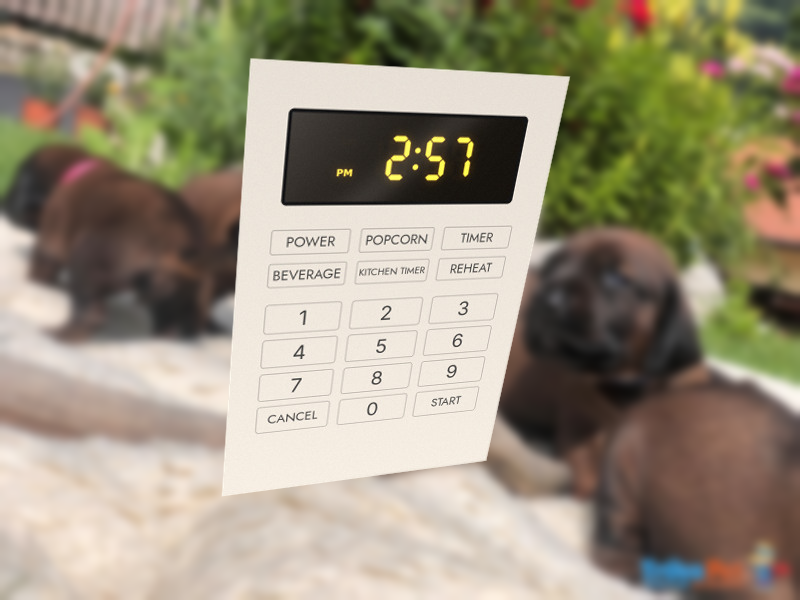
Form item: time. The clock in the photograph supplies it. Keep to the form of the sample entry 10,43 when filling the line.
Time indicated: 2,57
